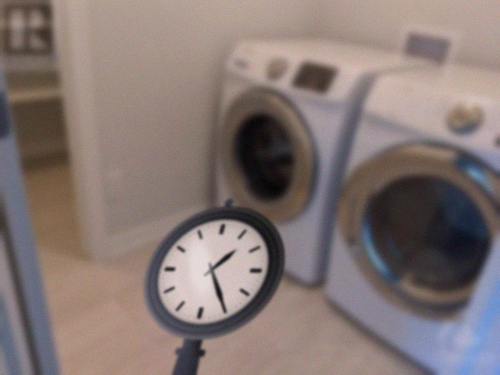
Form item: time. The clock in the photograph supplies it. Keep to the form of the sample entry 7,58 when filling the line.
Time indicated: 1,25
